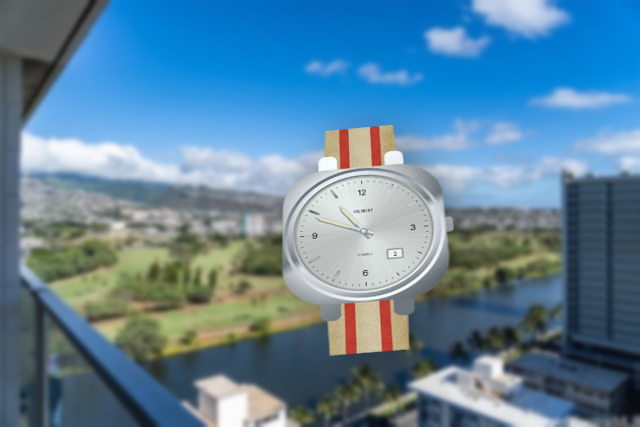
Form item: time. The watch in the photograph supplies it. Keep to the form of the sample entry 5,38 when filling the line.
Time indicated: 10,49
